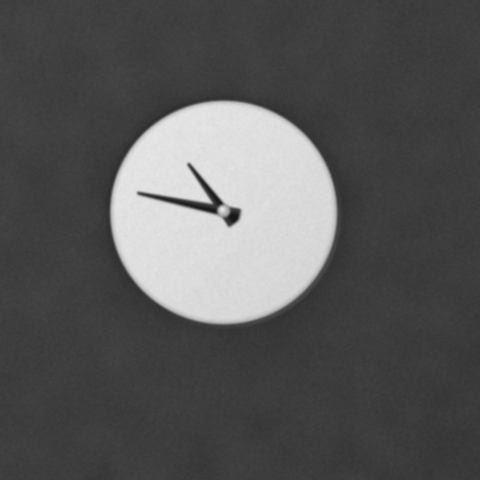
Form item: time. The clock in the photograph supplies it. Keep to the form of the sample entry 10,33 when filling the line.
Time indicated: 10,47
